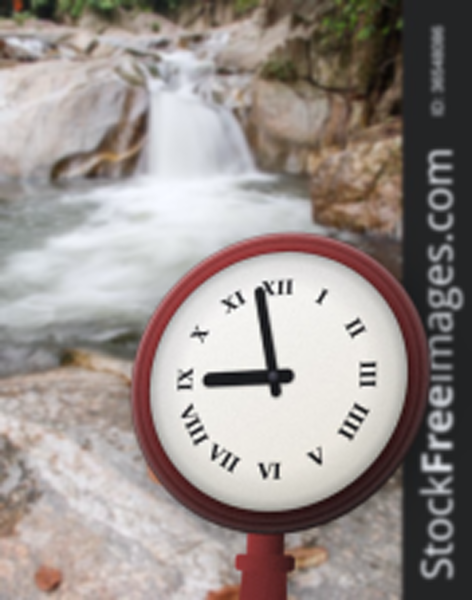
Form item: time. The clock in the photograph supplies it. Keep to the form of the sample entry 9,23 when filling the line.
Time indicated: 8,58
